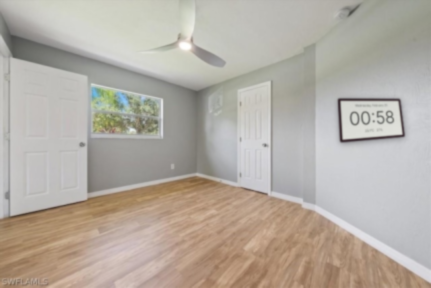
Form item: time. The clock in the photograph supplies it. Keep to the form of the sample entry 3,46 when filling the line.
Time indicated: 0,58
